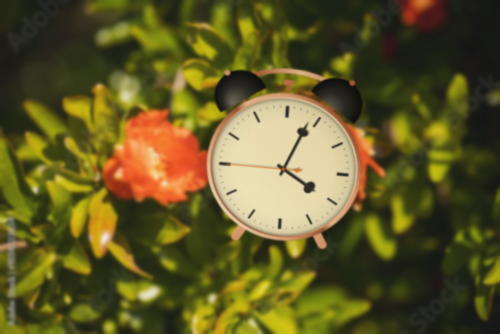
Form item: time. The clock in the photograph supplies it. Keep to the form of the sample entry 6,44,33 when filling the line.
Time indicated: 4,03,45
